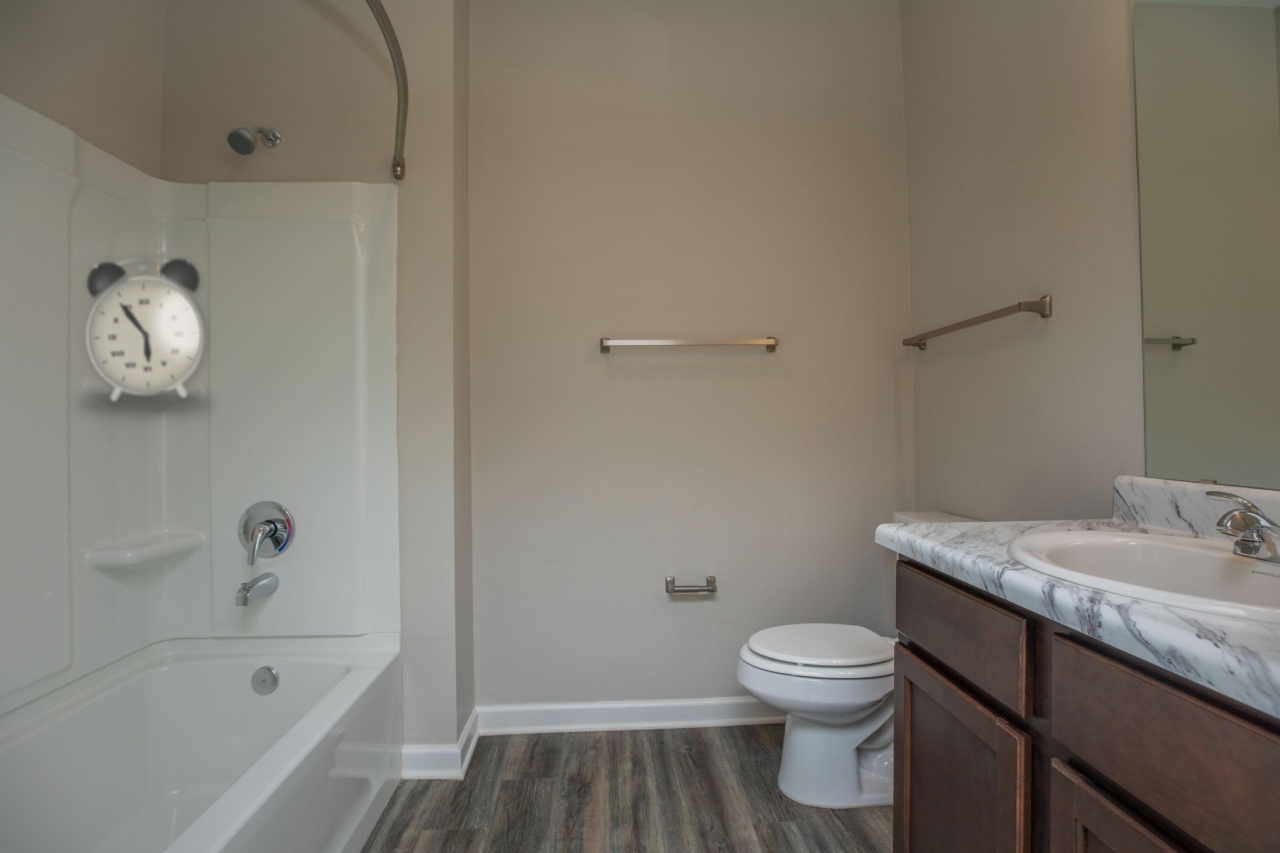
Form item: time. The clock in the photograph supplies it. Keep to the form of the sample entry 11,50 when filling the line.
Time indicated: 5,54
